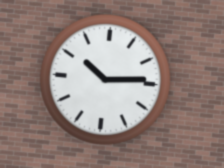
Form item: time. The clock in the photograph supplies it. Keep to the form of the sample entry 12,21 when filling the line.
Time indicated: 10,14
